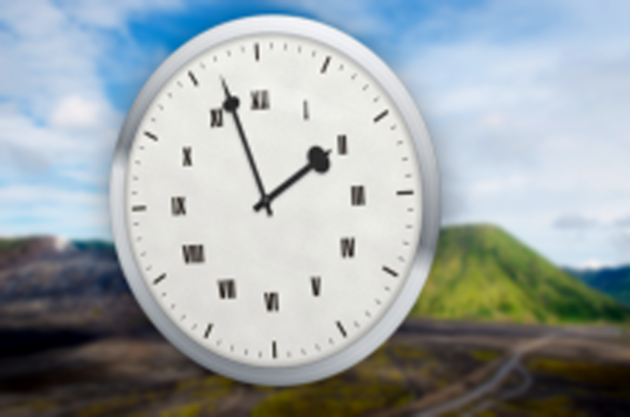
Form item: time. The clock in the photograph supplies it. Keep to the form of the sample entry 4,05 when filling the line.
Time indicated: 1,57
